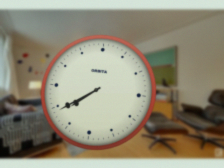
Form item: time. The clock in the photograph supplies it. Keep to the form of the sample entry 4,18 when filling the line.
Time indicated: 7,39
